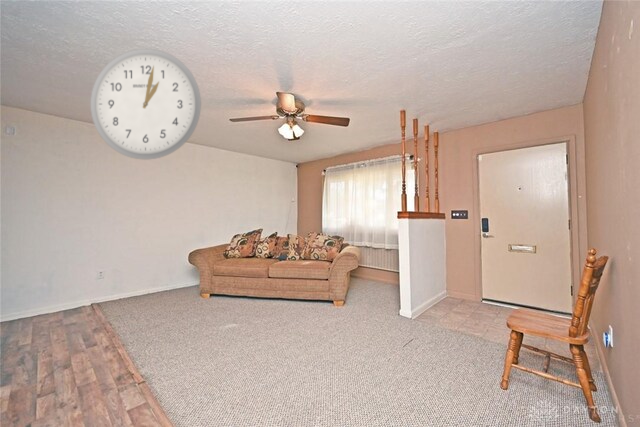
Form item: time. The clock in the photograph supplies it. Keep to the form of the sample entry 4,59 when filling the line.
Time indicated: 1,02
